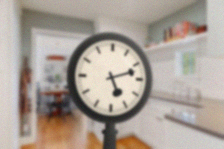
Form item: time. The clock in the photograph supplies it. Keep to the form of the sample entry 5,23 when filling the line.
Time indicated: 5,12
